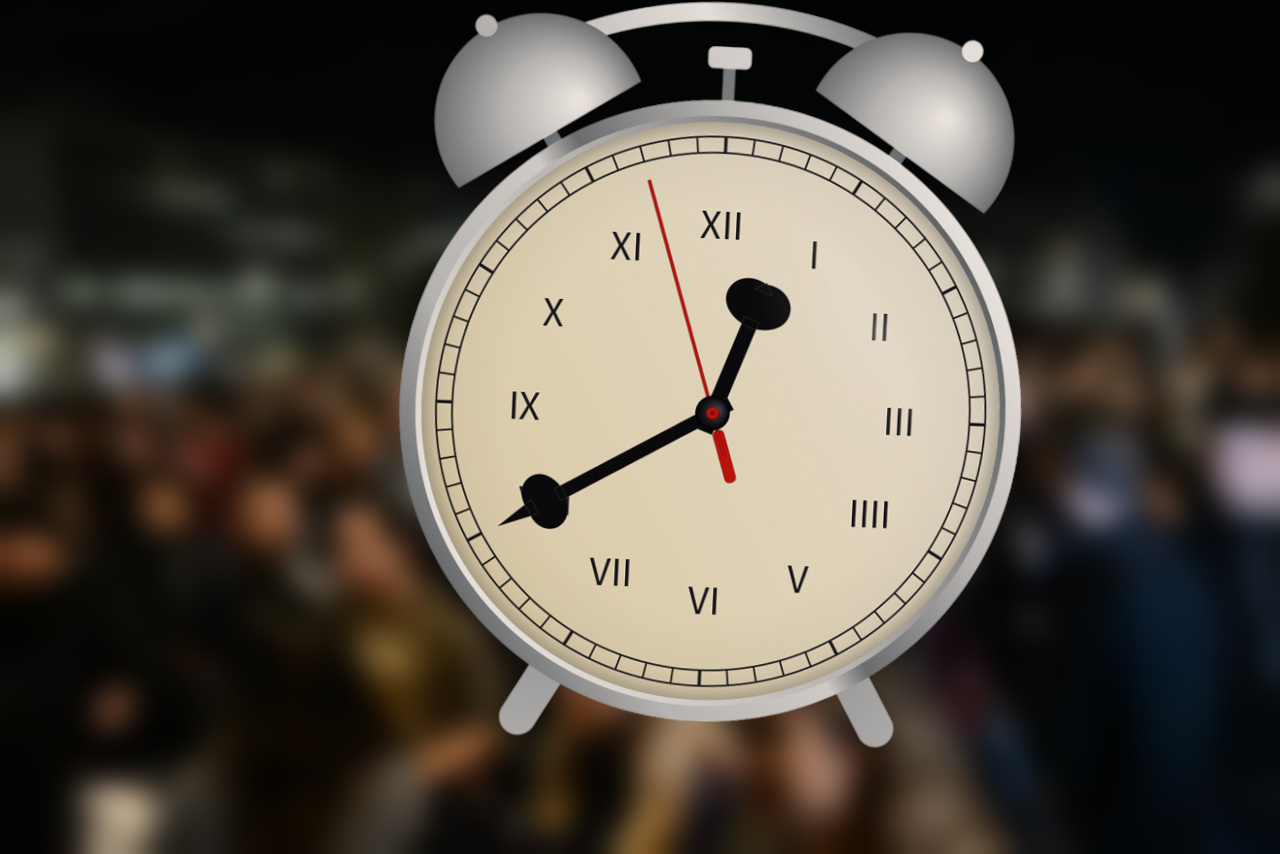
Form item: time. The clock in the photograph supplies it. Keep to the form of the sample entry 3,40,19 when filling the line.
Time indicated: 12,39,57
